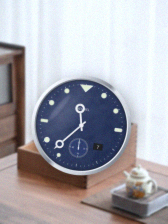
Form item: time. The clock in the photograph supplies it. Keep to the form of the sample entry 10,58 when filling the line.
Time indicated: 11,37
